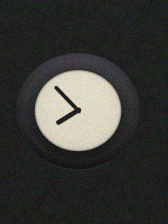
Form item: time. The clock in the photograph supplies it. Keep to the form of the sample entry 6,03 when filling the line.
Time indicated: 7,53
